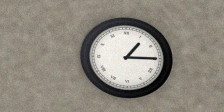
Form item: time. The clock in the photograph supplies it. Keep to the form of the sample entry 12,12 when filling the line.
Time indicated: 1,15
